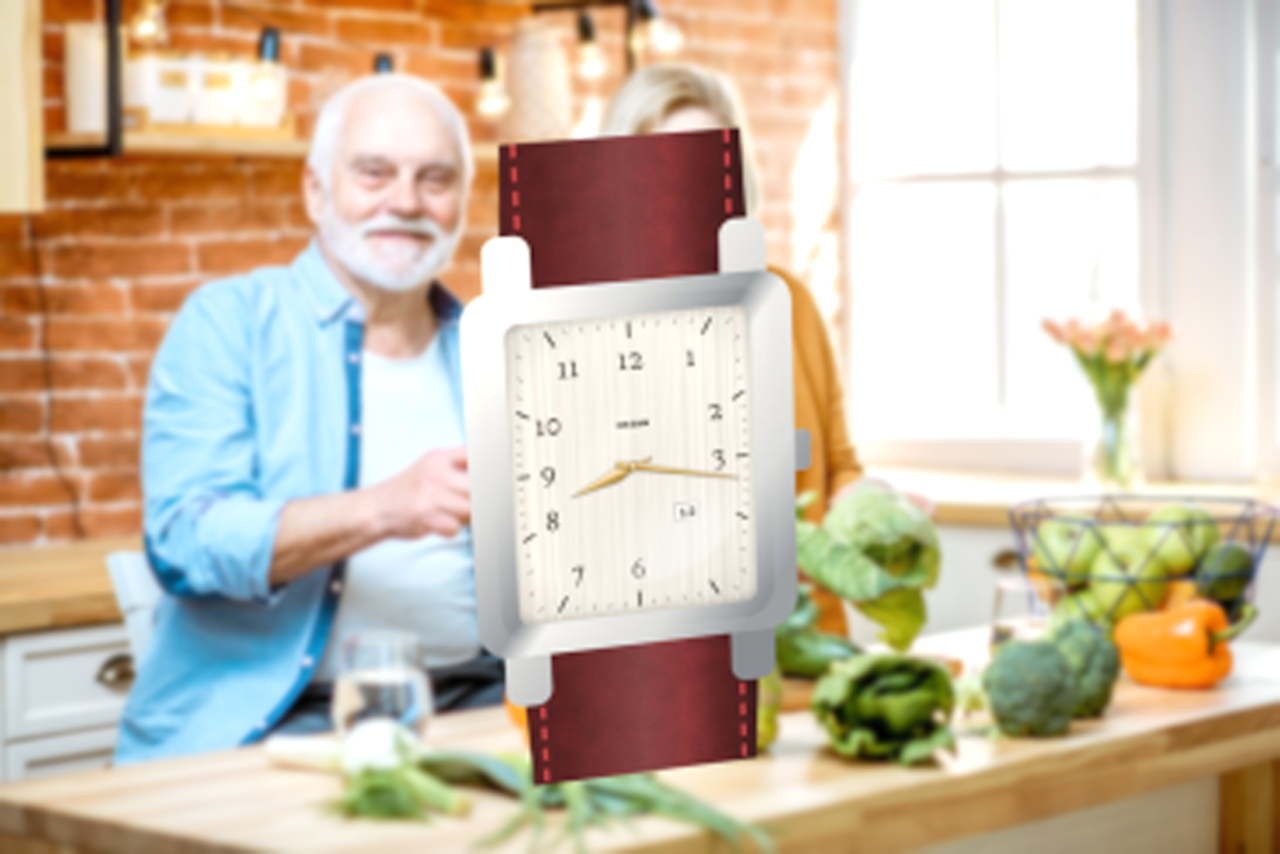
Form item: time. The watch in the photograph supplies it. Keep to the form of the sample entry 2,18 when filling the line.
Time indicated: 8,17
